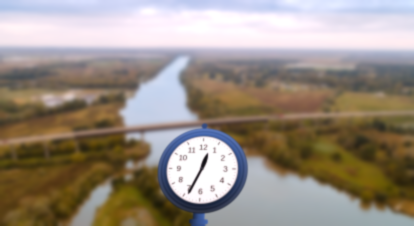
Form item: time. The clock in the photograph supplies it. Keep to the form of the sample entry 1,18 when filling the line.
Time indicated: 12,34
